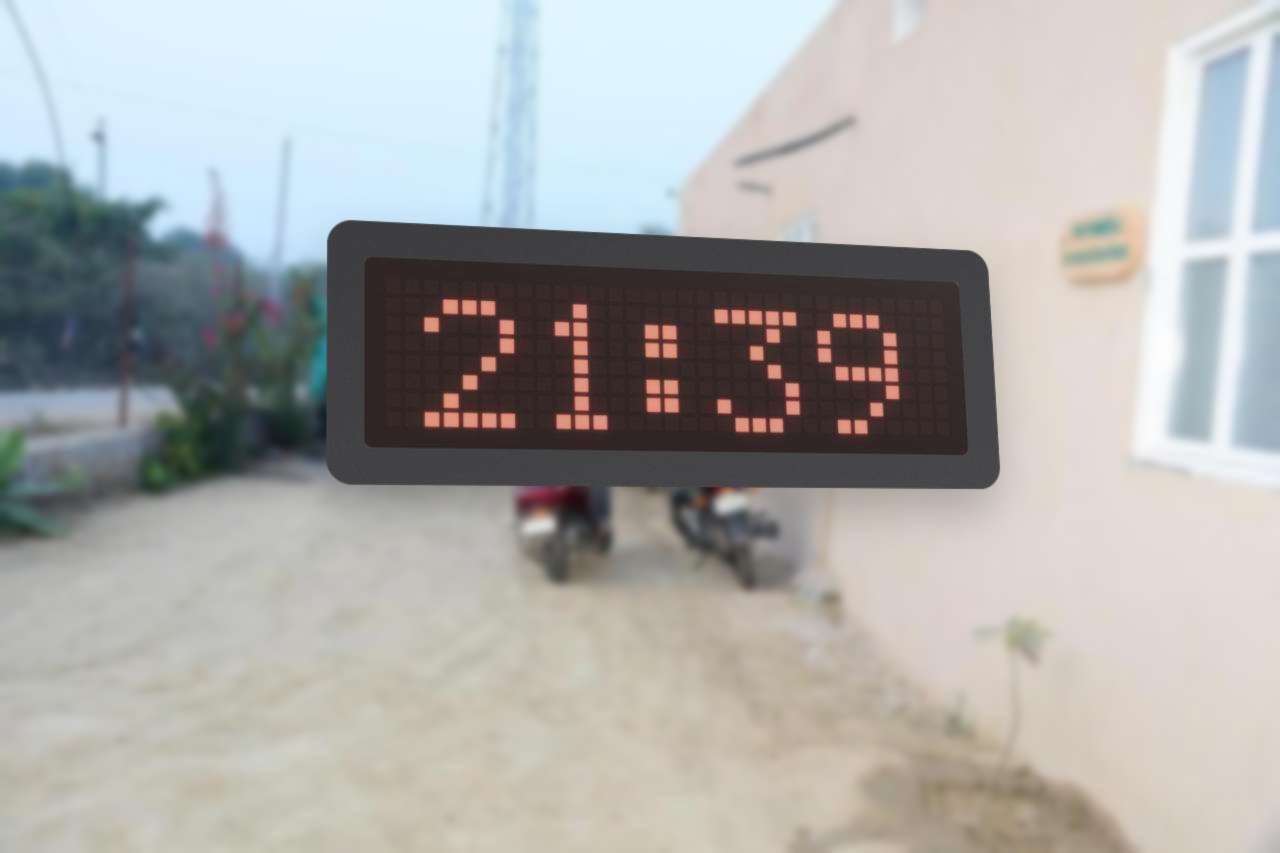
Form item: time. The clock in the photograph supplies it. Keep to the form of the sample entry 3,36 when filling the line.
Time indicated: 21,39
